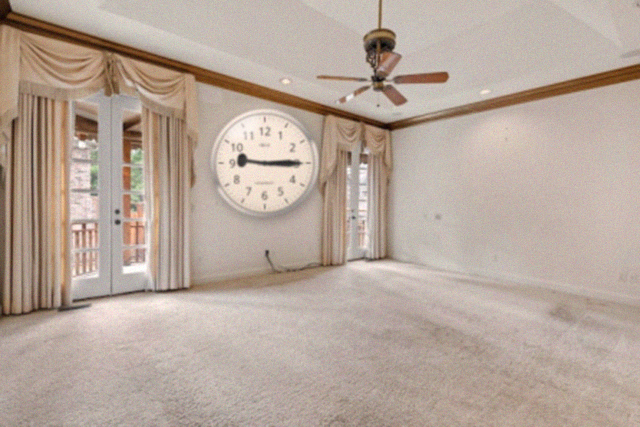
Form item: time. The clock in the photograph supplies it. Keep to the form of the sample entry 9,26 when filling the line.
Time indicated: 9,15
